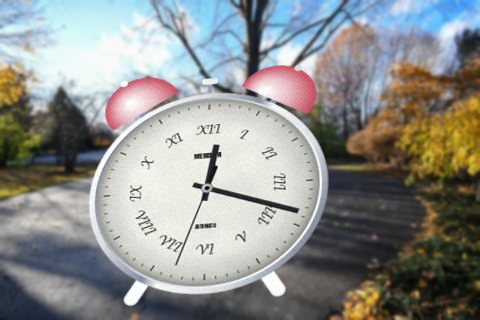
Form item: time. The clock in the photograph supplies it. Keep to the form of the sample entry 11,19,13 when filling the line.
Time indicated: 12,18,33
